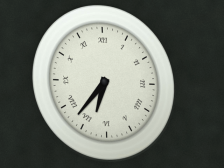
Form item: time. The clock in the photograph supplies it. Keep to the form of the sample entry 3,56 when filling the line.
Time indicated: 6,37
